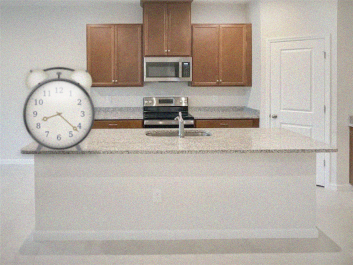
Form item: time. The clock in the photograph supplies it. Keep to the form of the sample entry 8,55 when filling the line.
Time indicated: 8,22
